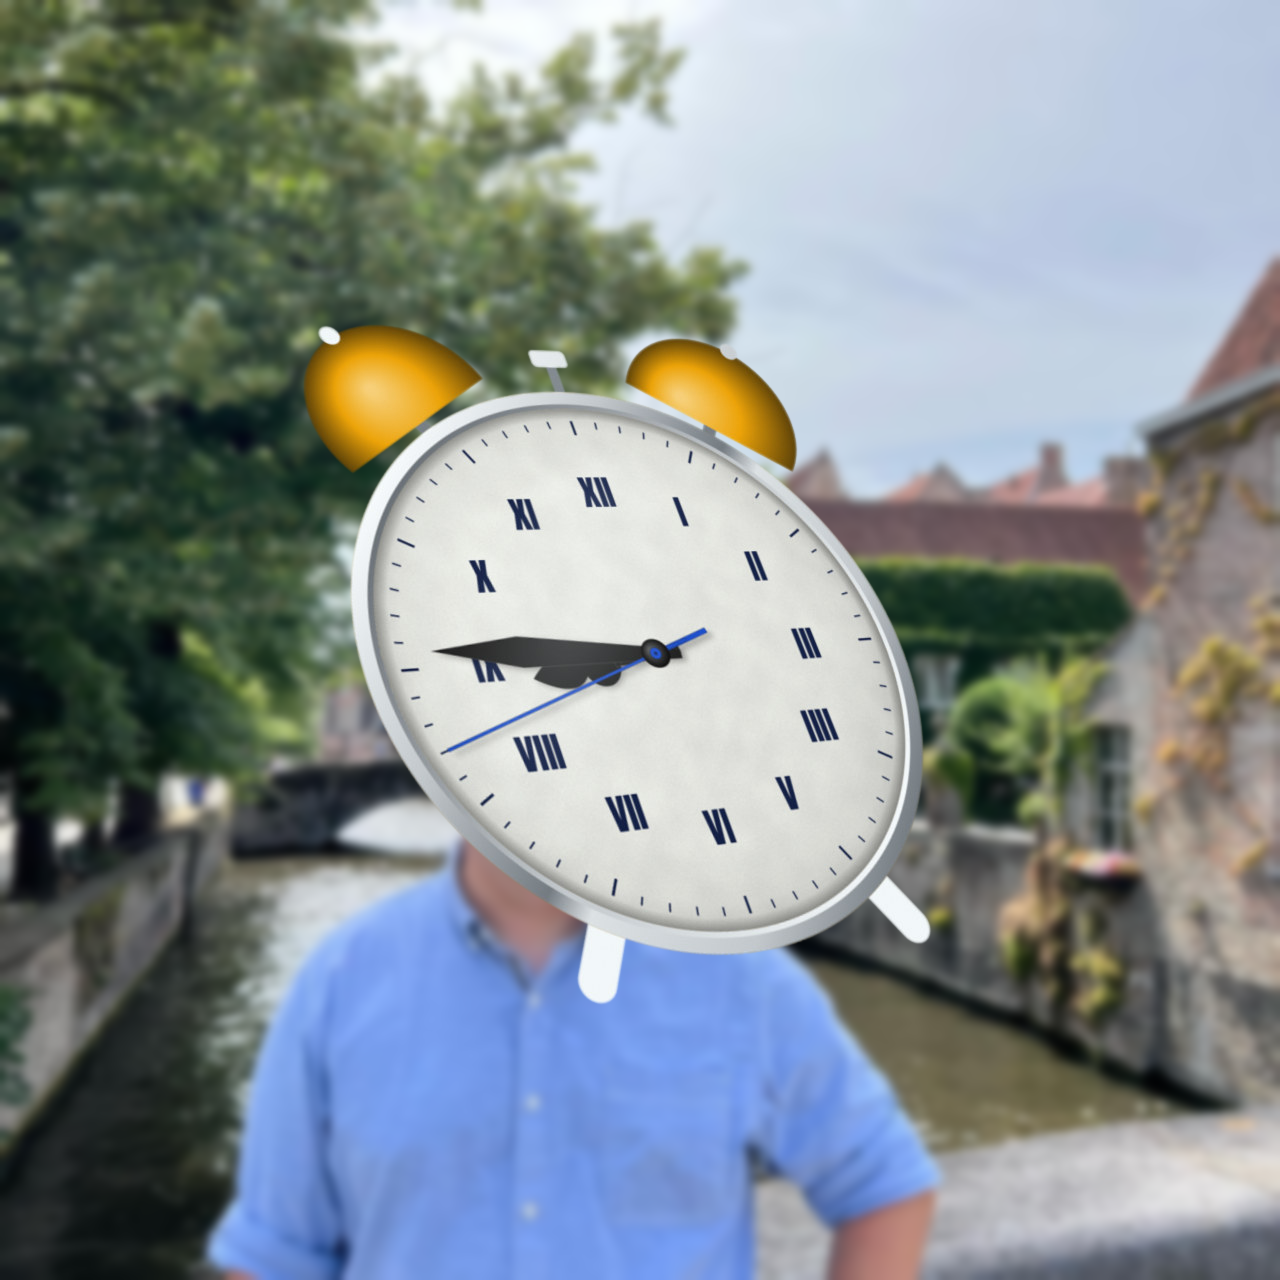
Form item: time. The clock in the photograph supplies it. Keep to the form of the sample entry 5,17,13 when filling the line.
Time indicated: 8,45,42
